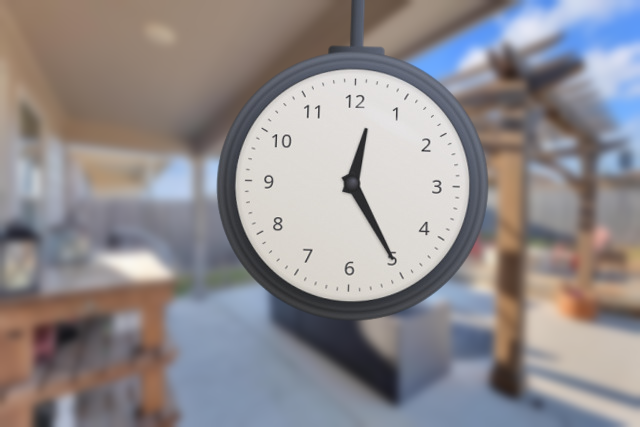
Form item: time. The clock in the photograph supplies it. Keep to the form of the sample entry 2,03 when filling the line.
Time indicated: 12,25
